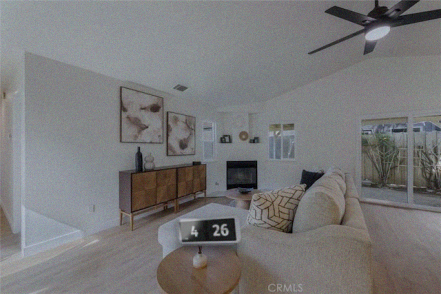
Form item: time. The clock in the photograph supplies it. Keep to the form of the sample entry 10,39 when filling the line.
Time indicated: 4,26
